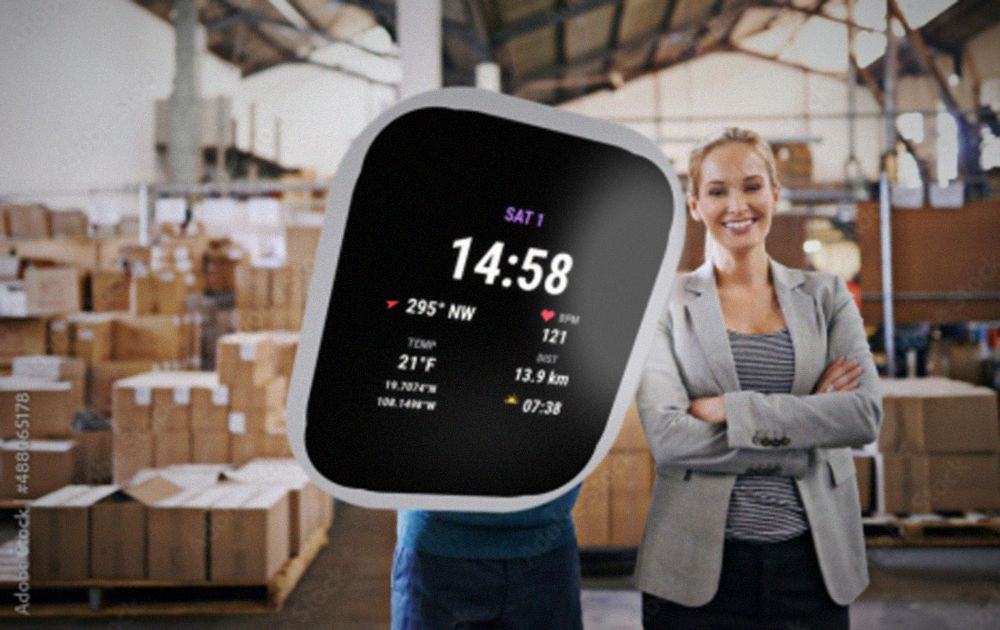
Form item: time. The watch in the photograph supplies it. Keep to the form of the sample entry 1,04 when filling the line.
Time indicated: 14,58
